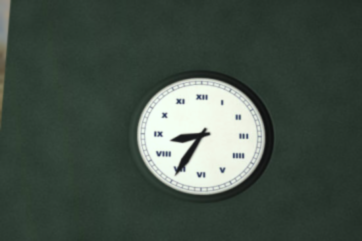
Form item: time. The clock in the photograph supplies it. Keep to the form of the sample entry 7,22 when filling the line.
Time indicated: 8,35
